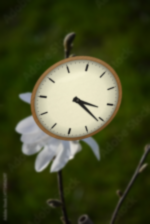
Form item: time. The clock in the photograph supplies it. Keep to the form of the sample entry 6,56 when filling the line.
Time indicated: 3,21
